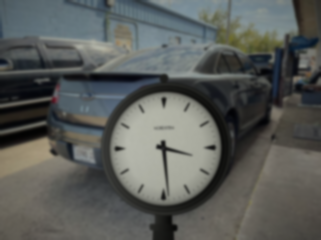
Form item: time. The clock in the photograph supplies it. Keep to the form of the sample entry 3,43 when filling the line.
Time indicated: 3,29
